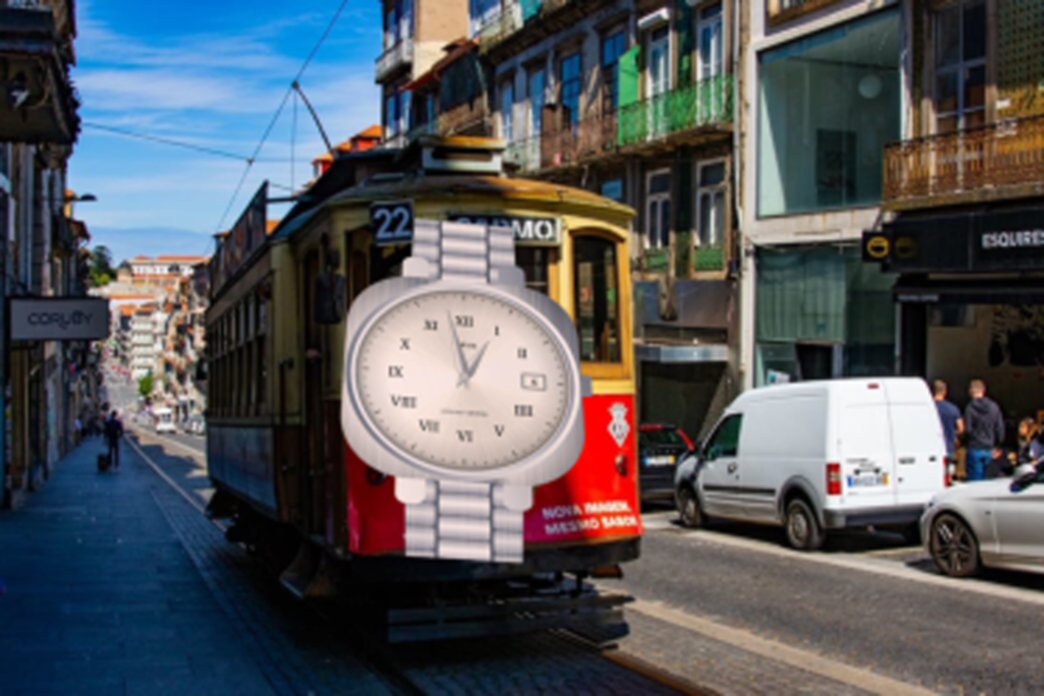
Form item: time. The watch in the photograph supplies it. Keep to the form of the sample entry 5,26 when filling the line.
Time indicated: 12,58
